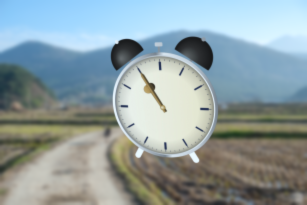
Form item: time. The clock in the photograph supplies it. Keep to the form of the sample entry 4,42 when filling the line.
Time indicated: 10,55
